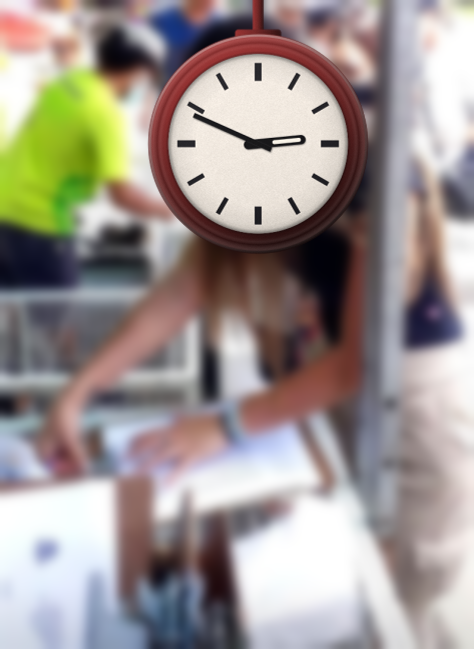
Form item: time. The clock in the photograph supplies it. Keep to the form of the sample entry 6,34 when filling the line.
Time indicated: 2,49
